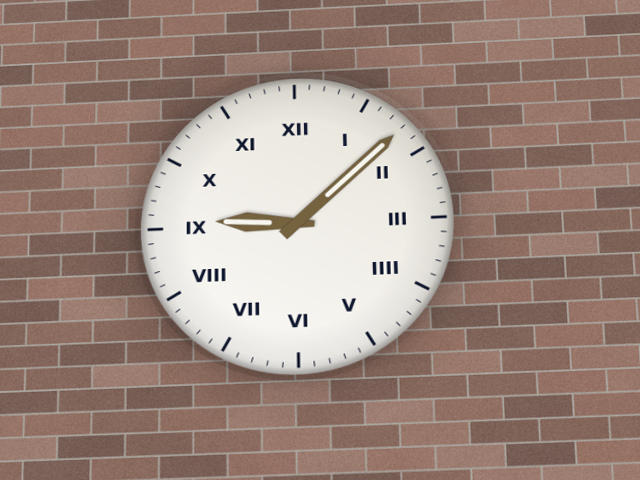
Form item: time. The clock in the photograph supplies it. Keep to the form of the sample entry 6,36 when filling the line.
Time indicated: 9,08
